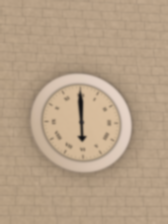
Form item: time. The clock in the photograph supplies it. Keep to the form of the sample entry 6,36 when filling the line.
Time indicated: 6,00
